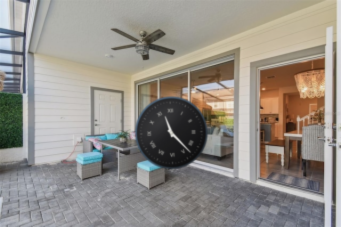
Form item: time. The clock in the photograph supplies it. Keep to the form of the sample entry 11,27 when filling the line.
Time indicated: 11,23
